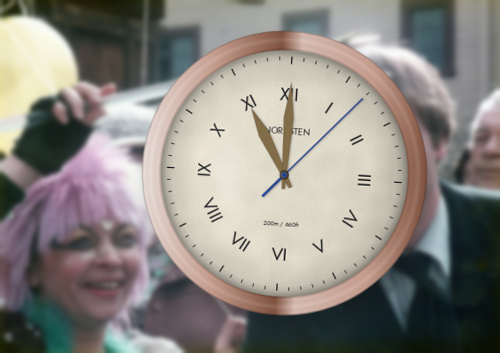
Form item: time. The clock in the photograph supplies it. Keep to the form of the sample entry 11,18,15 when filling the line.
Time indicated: 11,00,07
